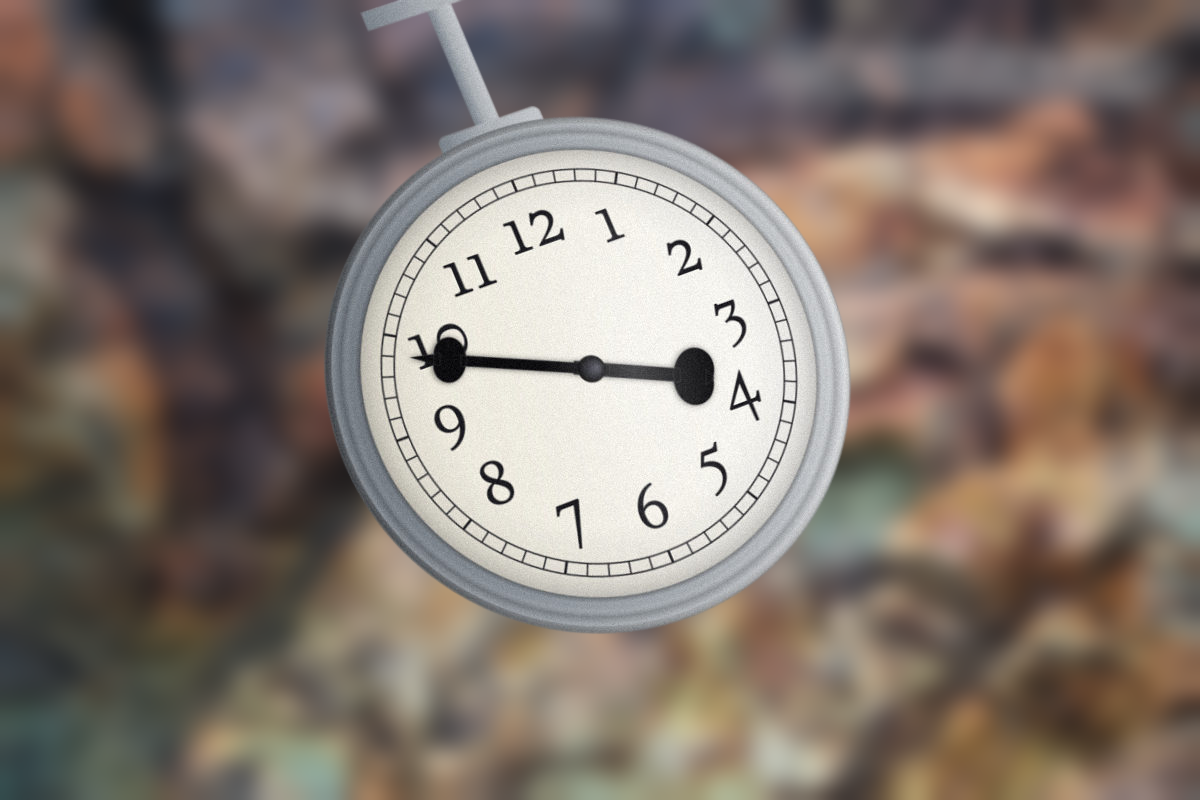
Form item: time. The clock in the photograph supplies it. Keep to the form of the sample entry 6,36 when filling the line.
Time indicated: 3,49
